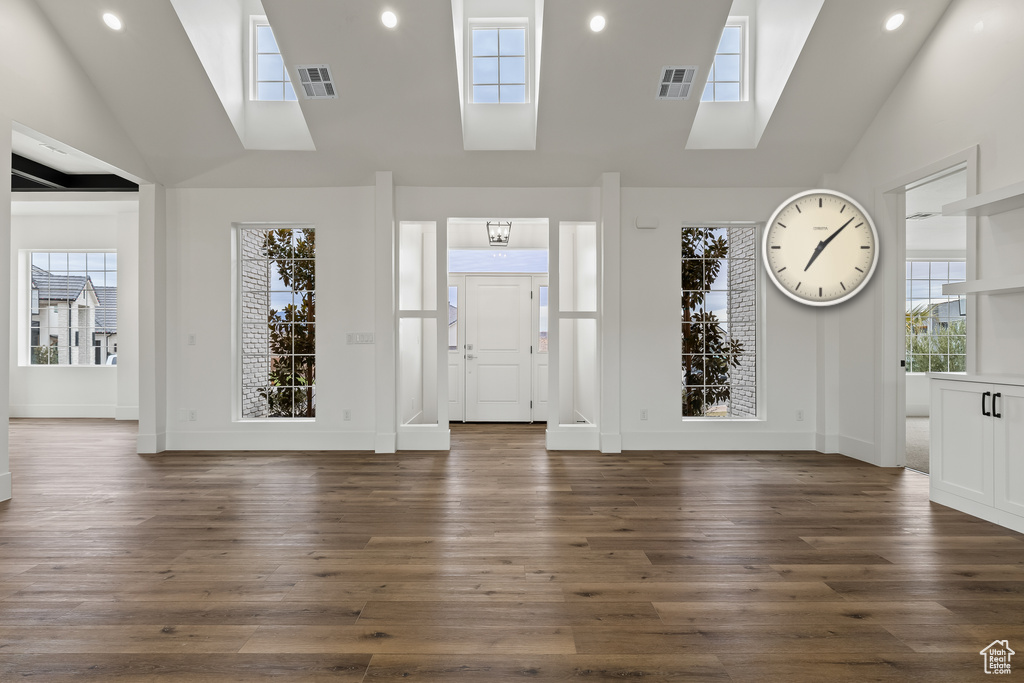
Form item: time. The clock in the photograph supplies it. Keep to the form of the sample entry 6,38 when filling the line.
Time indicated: 7,08
